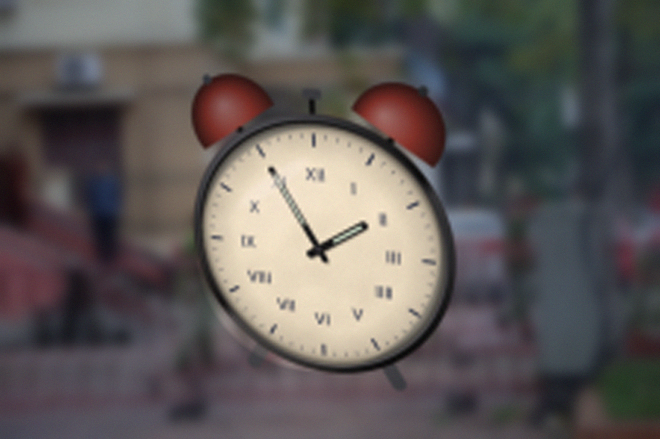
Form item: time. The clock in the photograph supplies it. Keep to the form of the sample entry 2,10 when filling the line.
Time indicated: 1,55
